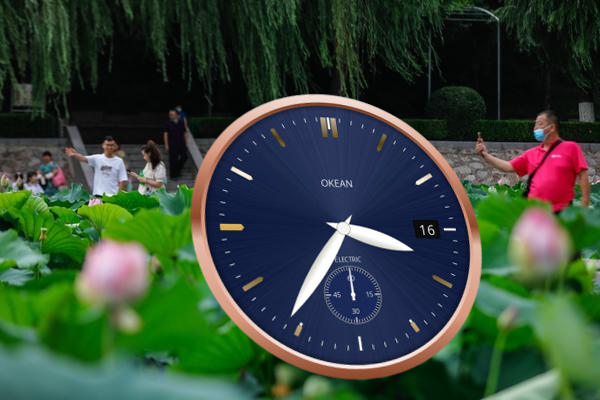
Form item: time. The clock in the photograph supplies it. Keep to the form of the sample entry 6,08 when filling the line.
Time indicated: 3,36
